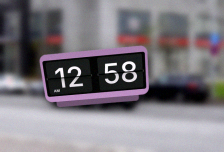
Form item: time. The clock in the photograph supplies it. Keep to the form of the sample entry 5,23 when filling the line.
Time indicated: 12,58
